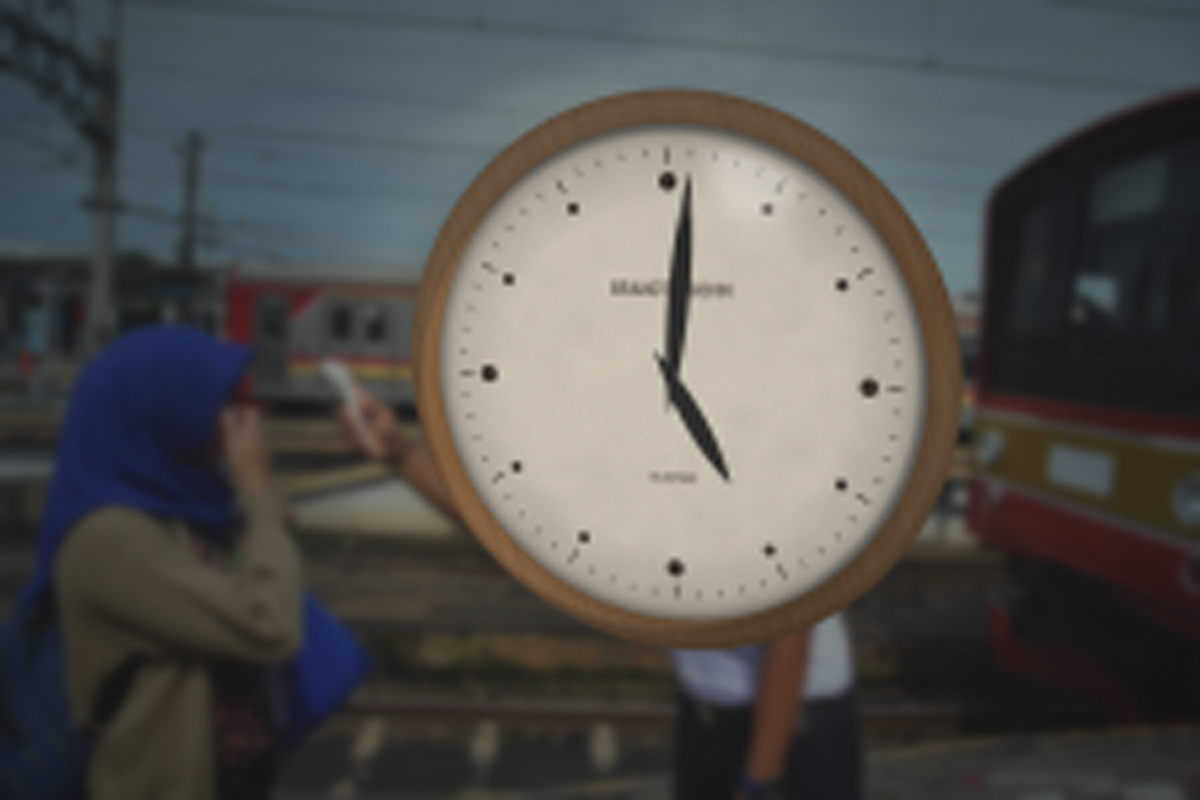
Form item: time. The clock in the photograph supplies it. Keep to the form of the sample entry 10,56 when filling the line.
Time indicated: 5,01
